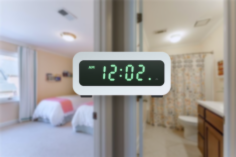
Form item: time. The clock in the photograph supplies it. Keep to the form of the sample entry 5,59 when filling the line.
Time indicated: 12,02
